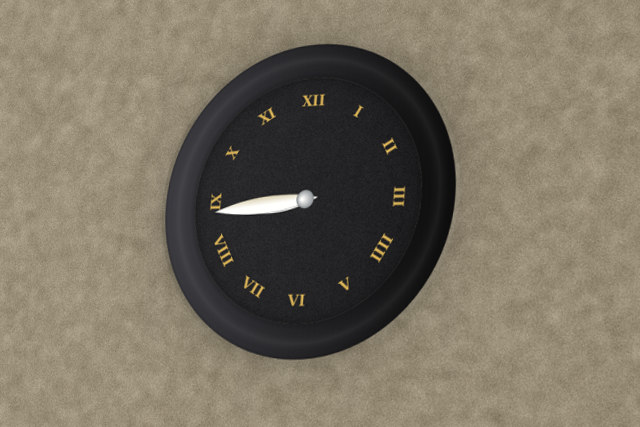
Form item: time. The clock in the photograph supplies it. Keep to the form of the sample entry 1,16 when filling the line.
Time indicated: 8,44
